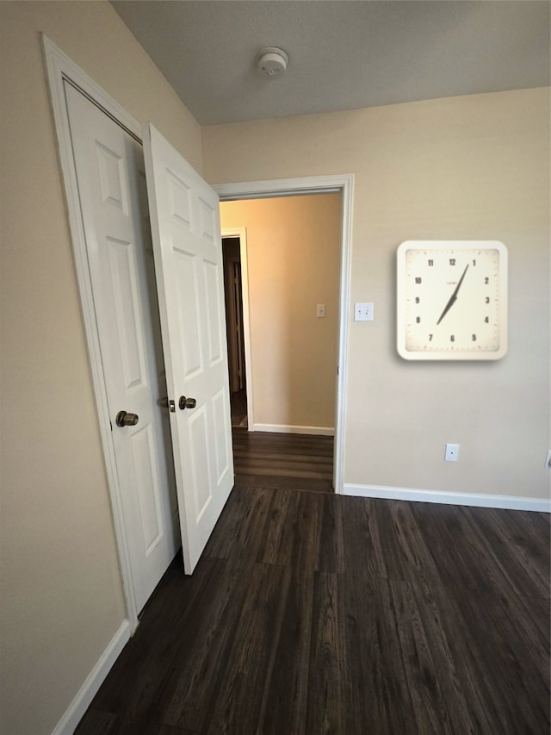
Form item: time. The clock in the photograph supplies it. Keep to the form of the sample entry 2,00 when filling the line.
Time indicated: 7,04
